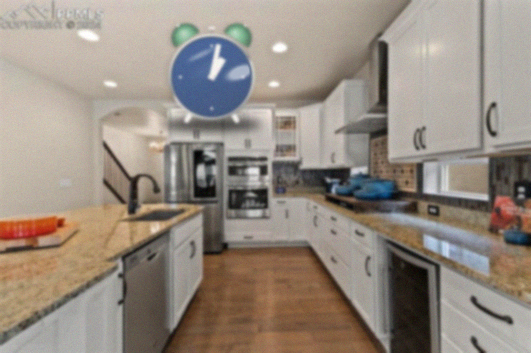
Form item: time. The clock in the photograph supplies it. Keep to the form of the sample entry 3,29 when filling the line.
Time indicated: 1,02
